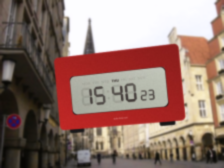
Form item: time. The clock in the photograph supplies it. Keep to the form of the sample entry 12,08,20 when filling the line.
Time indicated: 15,40,23
